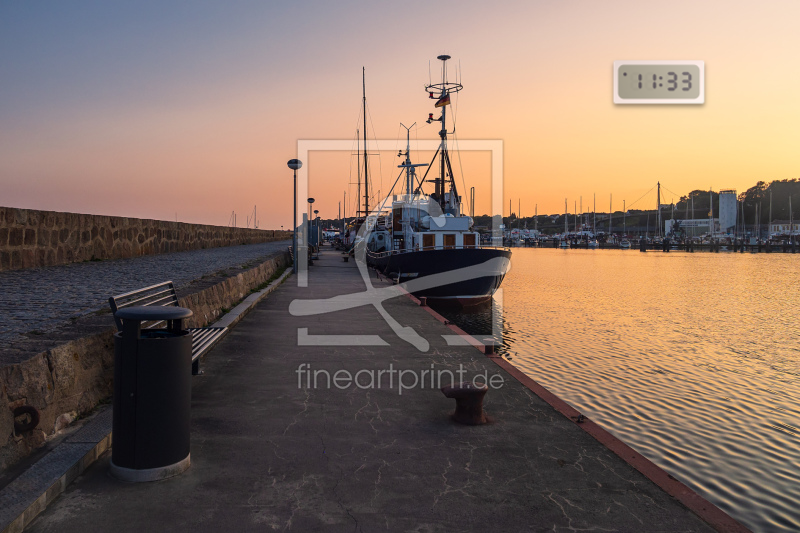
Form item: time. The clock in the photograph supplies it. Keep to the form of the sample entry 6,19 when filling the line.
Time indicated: 11,33
